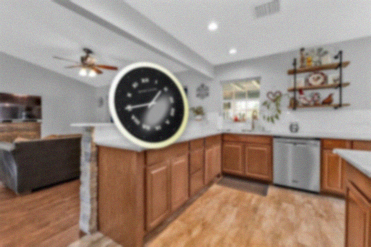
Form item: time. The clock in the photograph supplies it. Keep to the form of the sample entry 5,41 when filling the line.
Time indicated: 1,45
